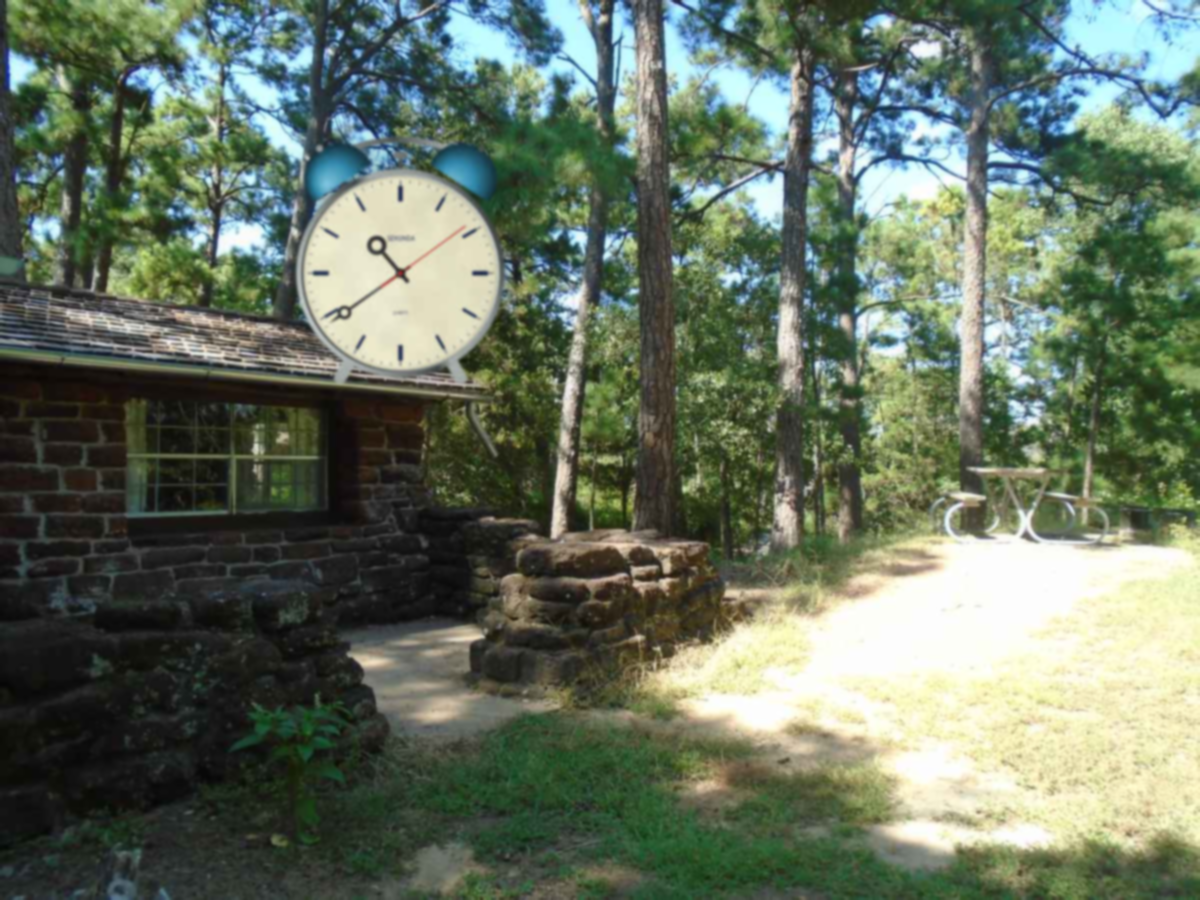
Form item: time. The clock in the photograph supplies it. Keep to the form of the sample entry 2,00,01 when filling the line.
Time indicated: 10,39,09
